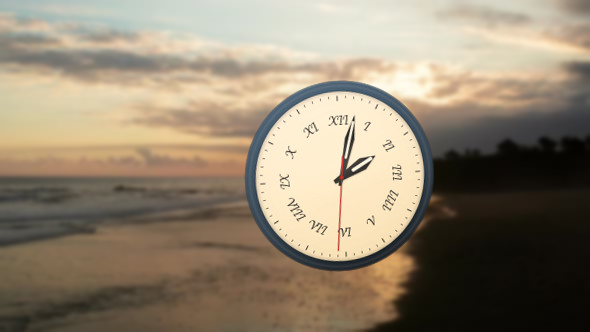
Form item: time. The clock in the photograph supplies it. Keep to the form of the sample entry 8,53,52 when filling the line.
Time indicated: 2,02,31
